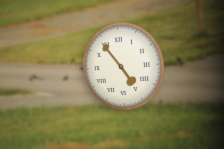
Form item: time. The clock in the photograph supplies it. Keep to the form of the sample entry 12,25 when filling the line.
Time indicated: 4,54
